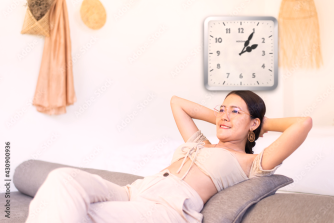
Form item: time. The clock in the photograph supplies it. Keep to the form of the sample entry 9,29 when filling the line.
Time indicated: 2,05
